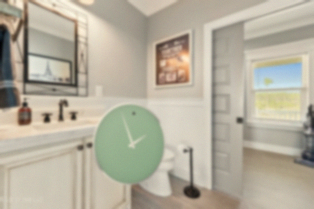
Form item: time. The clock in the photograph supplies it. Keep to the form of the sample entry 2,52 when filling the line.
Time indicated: 1,56
